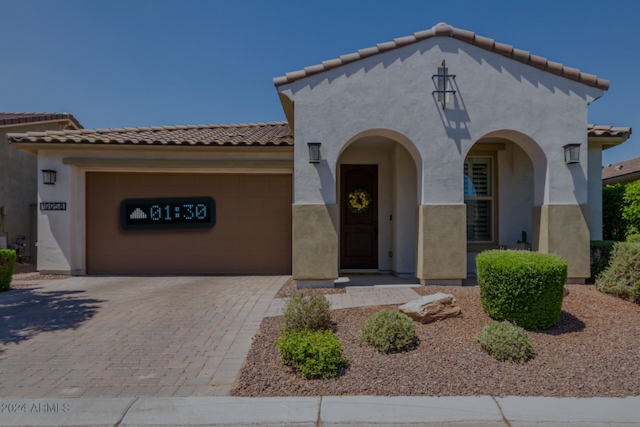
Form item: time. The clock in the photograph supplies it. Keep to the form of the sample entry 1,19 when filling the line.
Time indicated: 1,30
